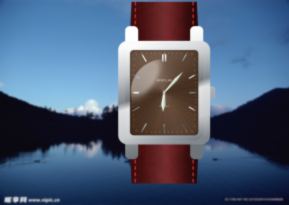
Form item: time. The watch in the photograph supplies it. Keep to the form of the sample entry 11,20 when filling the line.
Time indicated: 6,07
